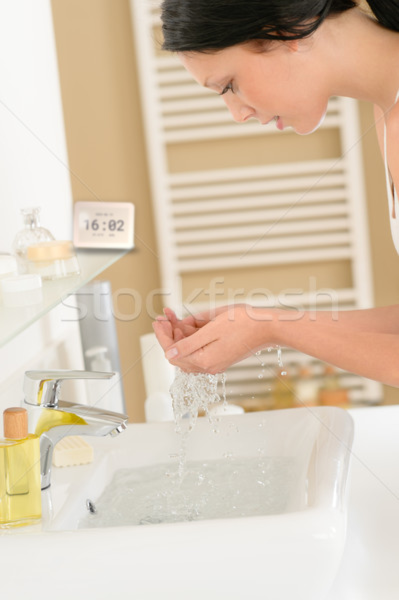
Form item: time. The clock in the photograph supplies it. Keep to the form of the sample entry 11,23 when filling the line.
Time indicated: 16,02
